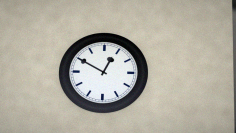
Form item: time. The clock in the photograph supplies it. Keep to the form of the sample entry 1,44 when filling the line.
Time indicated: 12,50
